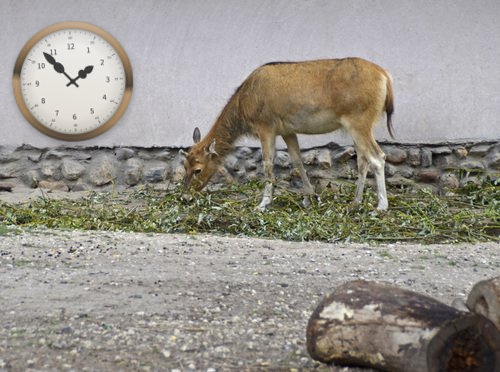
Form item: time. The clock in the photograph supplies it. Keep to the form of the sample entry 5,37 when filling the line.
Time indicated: 1,53
